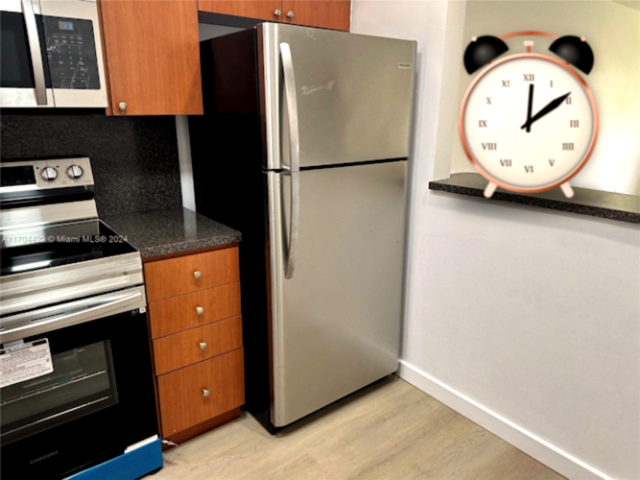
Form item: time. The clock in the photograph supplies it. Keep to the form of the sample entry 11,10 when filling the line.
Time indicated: 12,09
